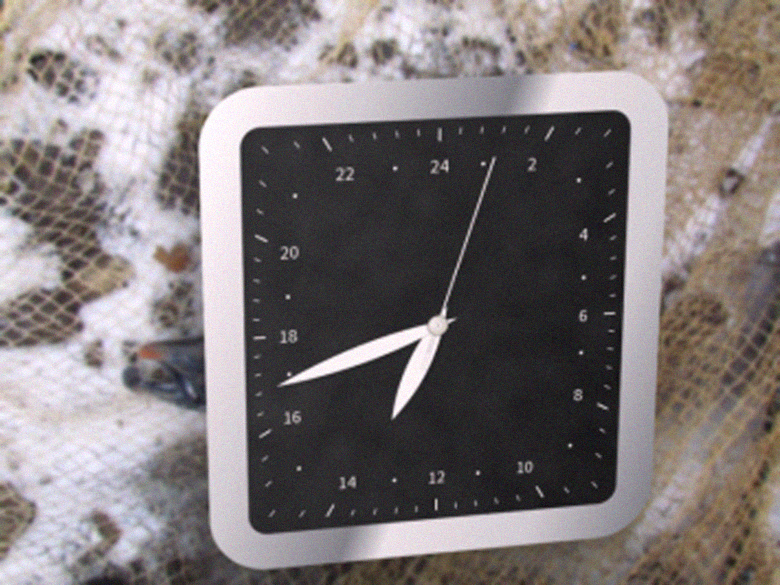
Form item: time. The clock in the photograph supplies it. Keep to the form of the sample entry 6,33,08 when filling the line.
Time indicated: 13,42,03
